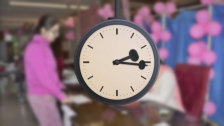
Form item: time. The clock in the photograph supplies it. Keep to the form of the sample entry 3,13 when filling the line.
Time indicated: 2,16
